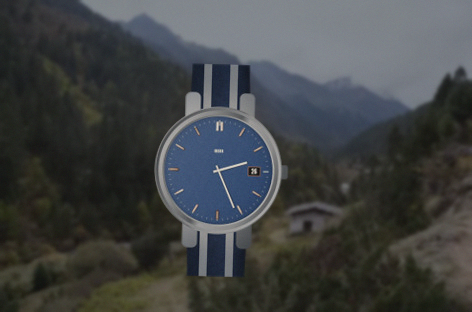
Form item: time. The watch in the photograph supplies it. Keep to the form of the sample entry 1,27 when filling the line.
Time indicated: 2,26
